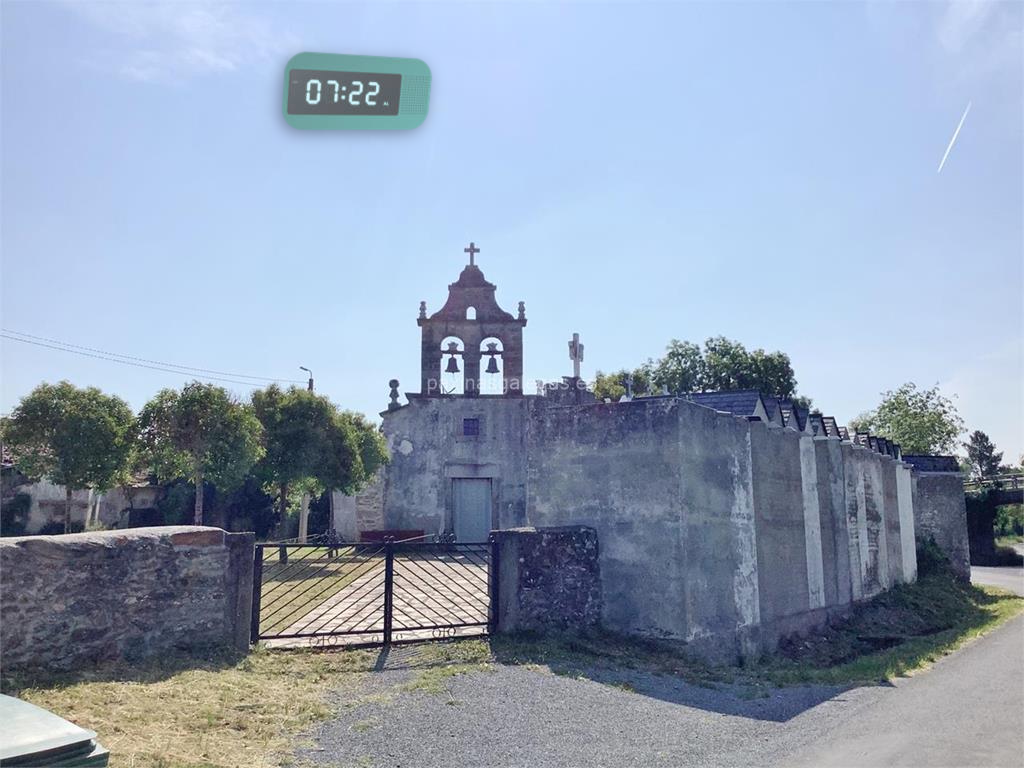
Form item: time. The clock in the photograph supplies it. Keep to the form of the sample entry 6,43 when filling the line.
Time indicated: 7,22
